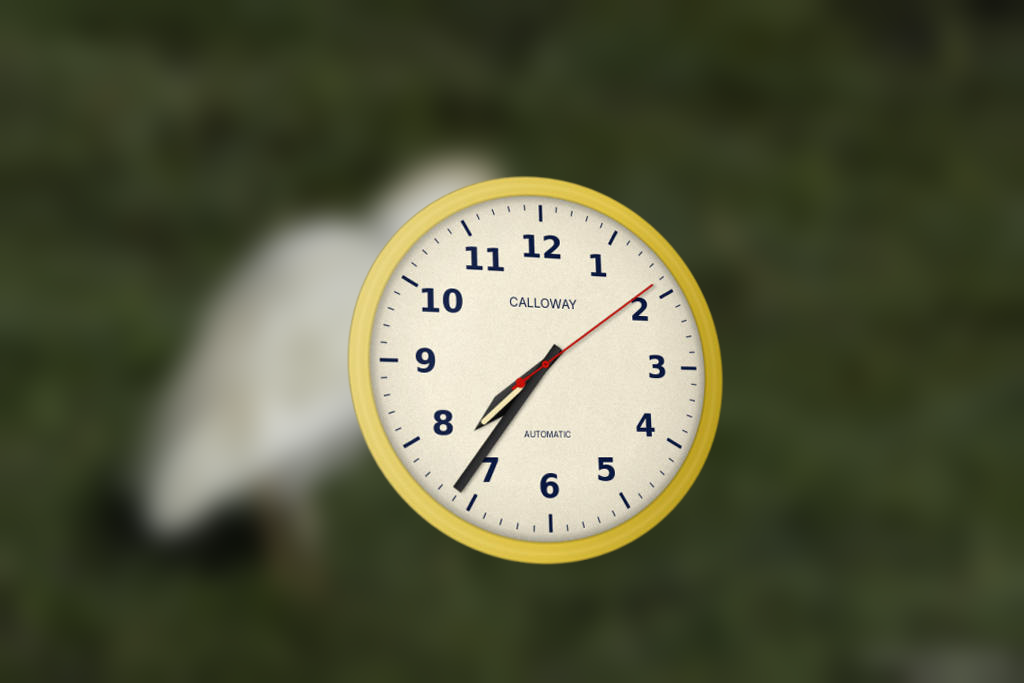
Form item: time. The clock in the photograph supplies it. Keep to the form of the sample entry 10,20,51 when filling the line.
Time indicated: 7,36,09
